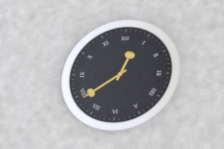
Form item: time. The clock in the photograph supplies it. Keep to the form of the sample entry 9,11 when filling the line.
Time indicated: 12,39
